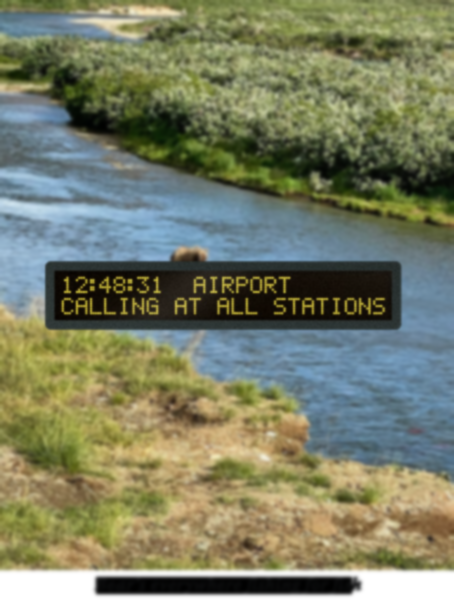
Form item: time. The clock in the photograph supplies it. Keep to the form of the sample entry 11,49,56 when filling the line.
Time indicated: 12,48,31
